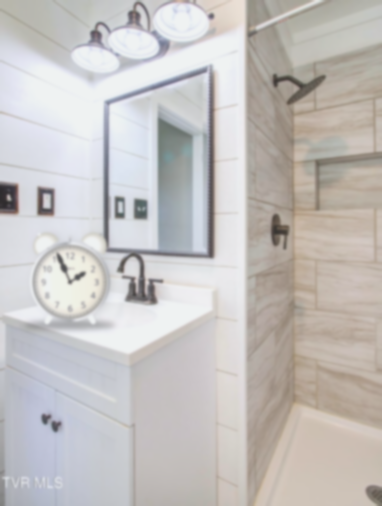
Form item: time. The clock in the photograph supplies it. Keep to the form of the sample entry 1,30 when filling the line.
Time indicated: 1,56
